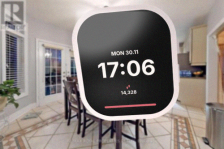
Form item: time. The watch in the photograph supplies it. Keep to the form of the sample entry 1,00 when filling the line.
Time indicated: 17,06
